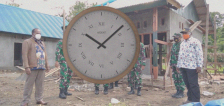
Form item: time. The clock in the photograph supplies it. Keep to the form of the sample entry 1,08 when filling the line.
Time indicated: 10,08
